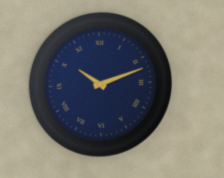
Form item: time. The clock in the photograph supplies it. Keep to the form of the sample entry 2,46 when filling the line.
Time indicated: 10,12
